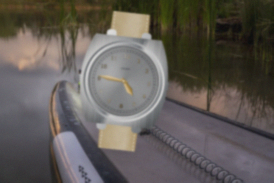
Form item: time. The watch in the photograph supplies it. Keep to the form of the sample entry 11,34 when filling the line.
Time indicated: 4,46
